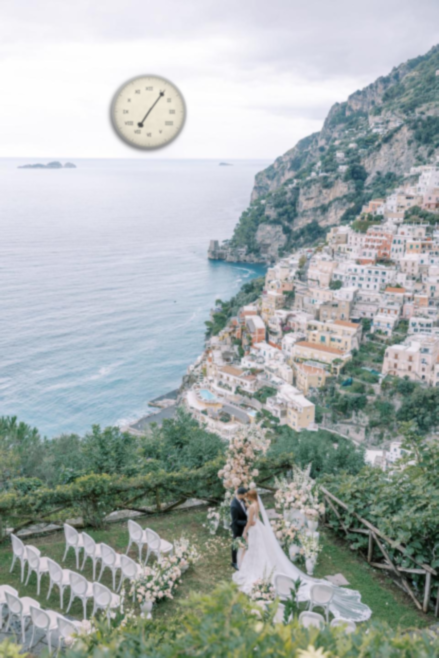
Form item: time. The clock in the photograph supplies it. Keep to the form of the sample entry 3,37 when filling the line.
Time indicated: 7,06
